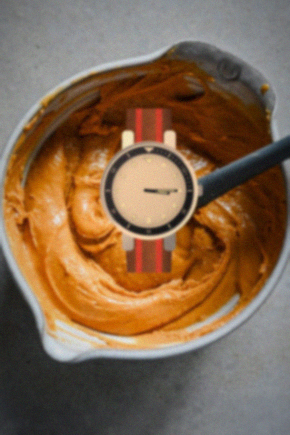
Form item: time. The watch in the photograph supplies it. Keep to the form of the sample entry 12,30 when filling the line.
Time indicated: 3,15
